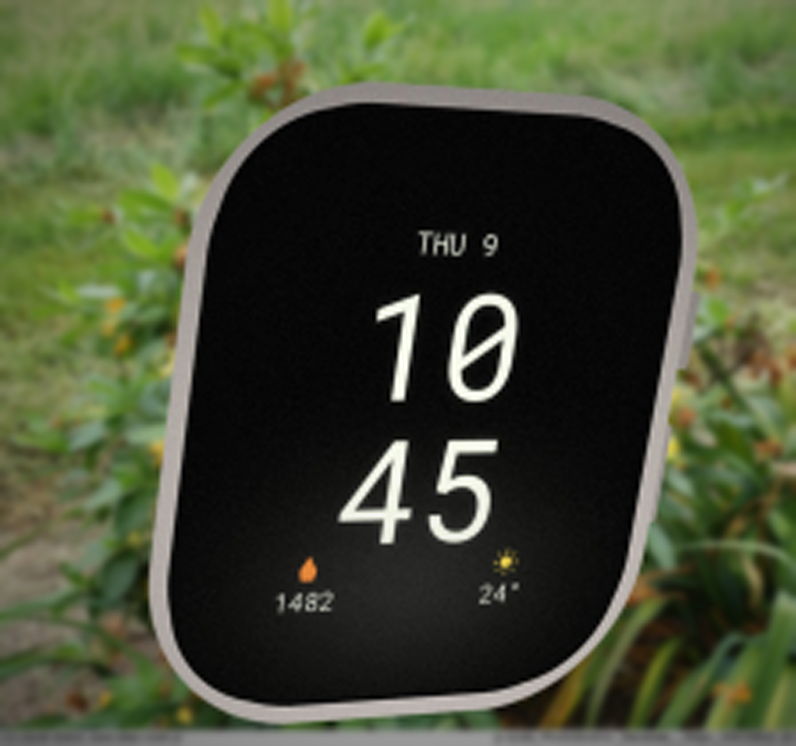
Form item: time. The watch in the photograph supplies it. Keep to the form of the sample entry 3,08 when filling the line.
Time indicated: 10,45
